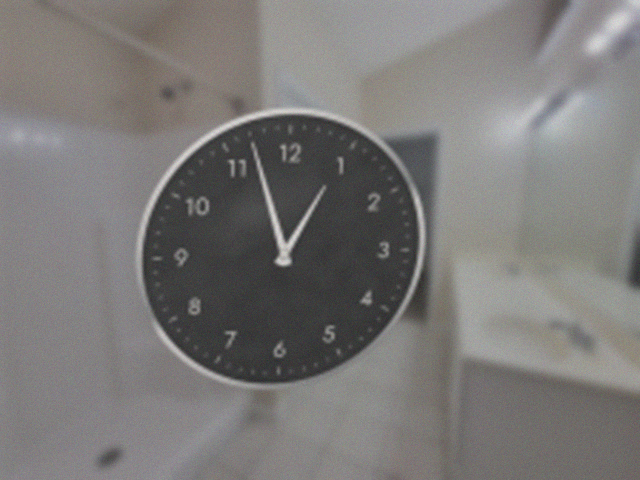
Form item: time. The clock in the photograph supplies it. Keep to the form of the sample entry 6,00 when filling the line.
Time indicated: 12,57
